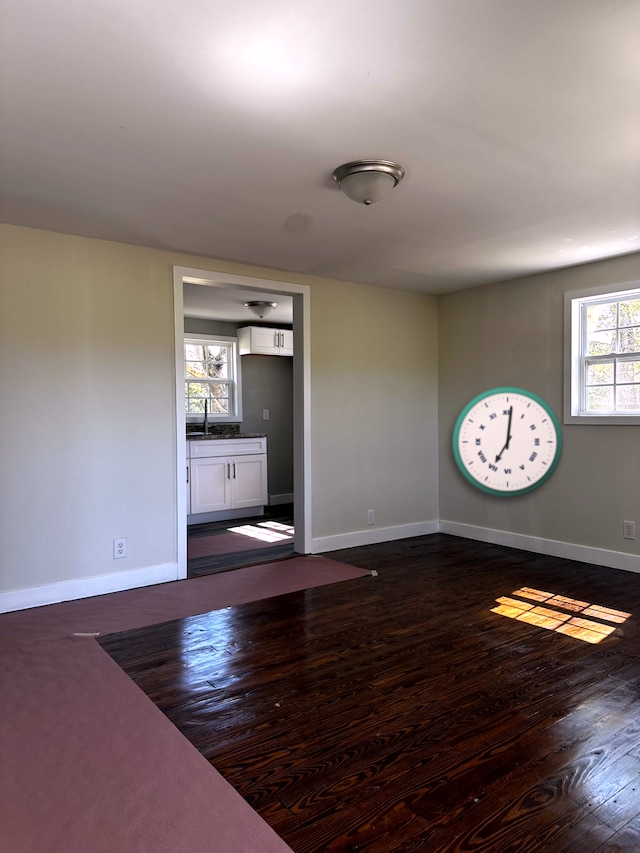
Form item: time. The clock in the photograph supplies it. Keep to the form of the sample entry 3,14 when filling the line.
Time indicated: 7,01
